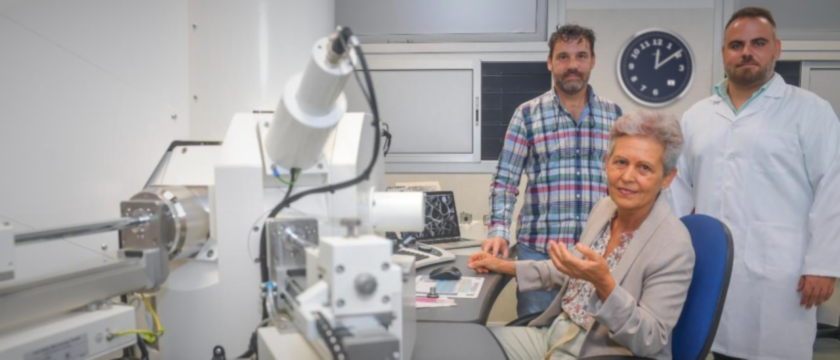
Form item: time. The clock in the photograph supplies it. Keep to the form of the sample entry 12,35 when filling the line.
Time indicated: 12,09
